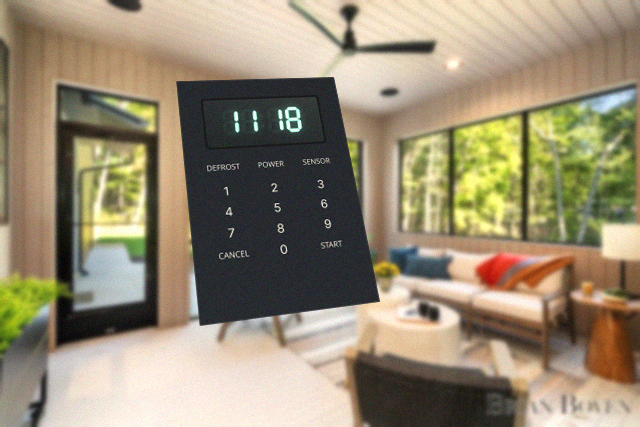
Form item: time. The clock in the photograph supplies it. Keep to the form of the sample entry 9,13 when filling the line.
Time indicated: 11,18
